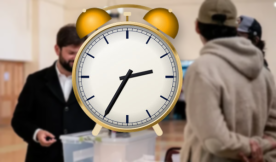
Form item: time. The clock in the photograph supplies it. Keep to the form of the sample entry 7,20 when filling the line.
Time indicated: 2,35
